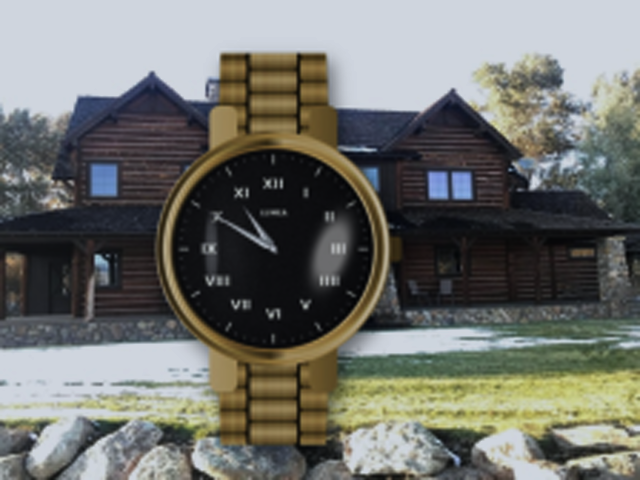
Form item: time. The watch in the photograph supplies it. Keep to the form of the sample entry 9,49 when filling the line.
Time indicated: 10,50
